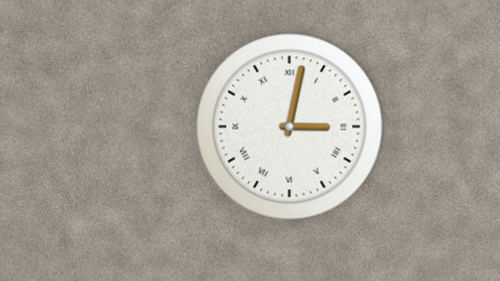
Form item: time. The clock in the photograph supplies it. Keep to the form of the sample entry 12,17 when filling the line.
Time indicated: 3,02
